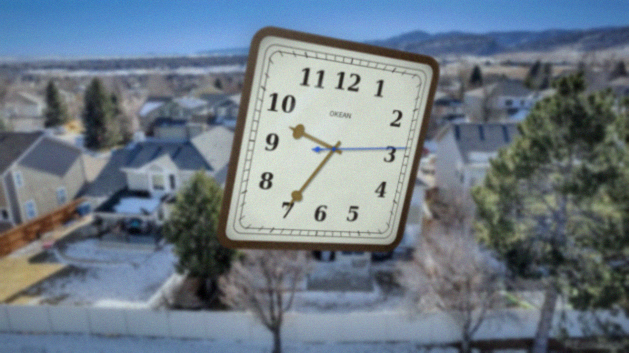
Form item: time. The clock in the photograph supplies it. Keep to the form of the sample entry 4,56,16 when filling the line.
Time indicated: 9,35,14
